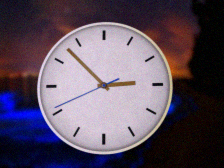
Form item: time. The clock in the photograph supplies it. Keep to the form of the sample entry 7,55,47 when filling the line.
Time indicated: 2,52,41
